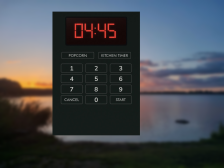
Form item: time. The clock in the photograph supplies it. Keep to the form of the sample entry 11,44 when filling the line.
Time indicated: 4,45
